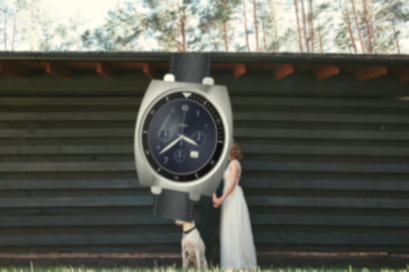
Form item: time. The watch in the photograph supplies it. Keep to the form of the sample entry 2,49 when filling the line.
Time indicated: 3,38
